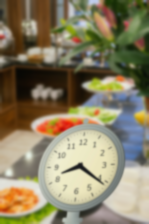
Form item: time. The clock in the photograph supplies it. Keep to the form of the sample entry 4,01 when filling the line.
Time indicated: 8,21
